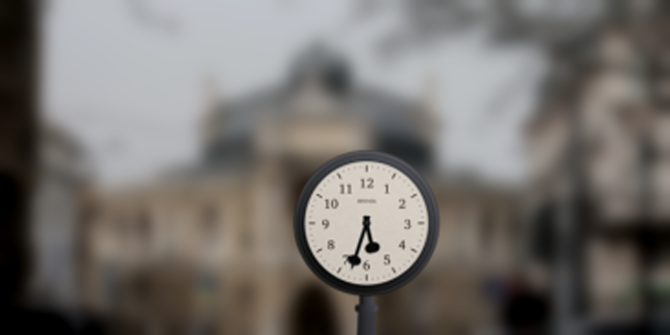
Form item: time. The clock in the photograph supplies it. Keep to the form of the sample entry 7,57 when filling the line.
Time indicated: 5,33
